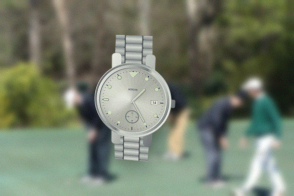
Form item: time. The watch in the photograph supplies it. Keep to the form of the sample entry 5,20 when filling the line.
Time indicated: 1,25
